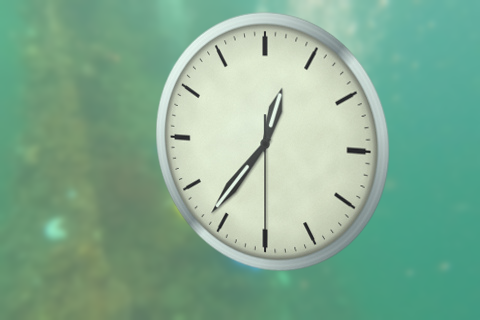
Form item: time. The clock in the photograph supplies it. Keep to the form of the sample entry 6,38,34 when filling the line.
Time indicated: 12,36,30
